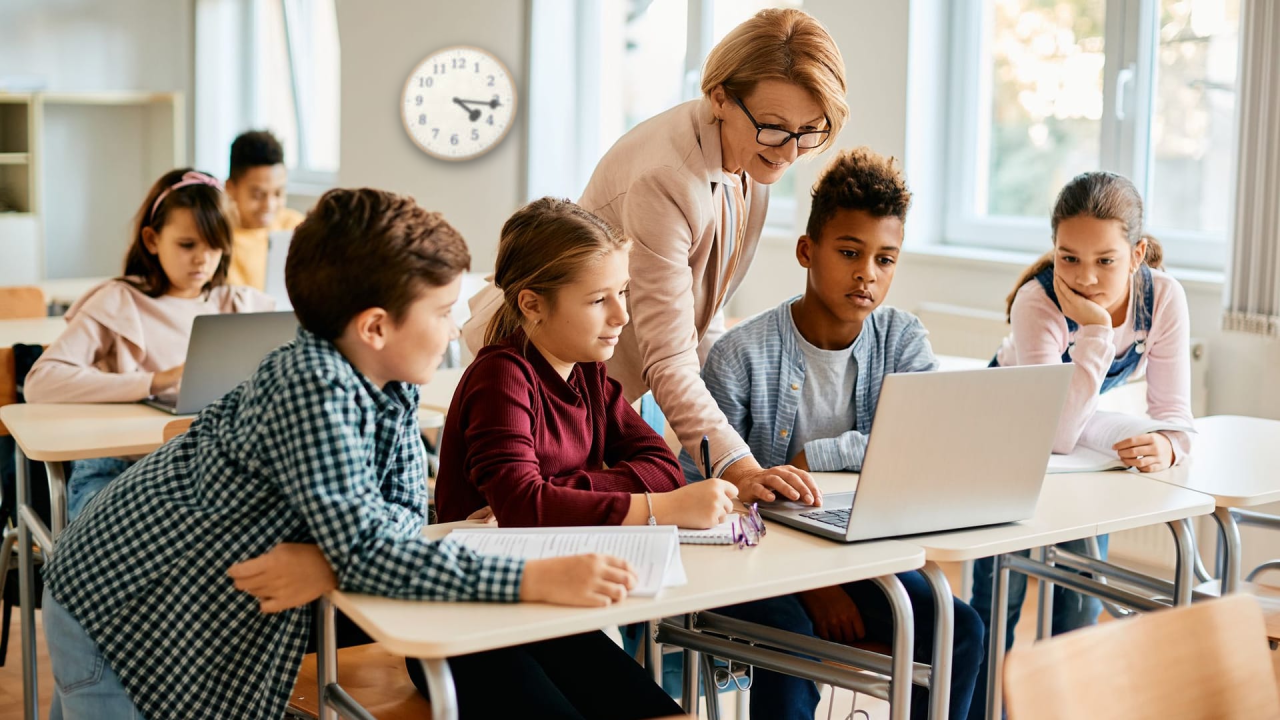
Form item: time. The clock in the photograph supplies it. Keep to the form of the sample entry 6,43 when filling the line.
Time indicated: 4,16
